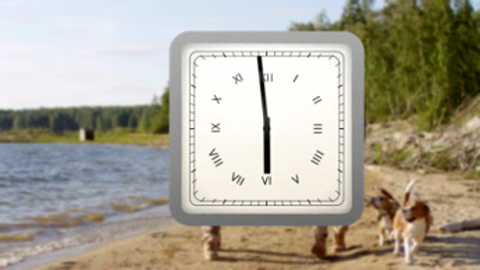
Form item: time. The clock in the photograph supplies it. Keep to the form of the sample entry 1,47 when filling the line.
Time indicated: 5,59
